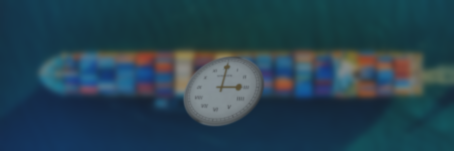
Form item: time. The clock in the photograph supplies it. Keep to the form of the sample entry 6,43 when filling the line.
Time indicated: 3,00
